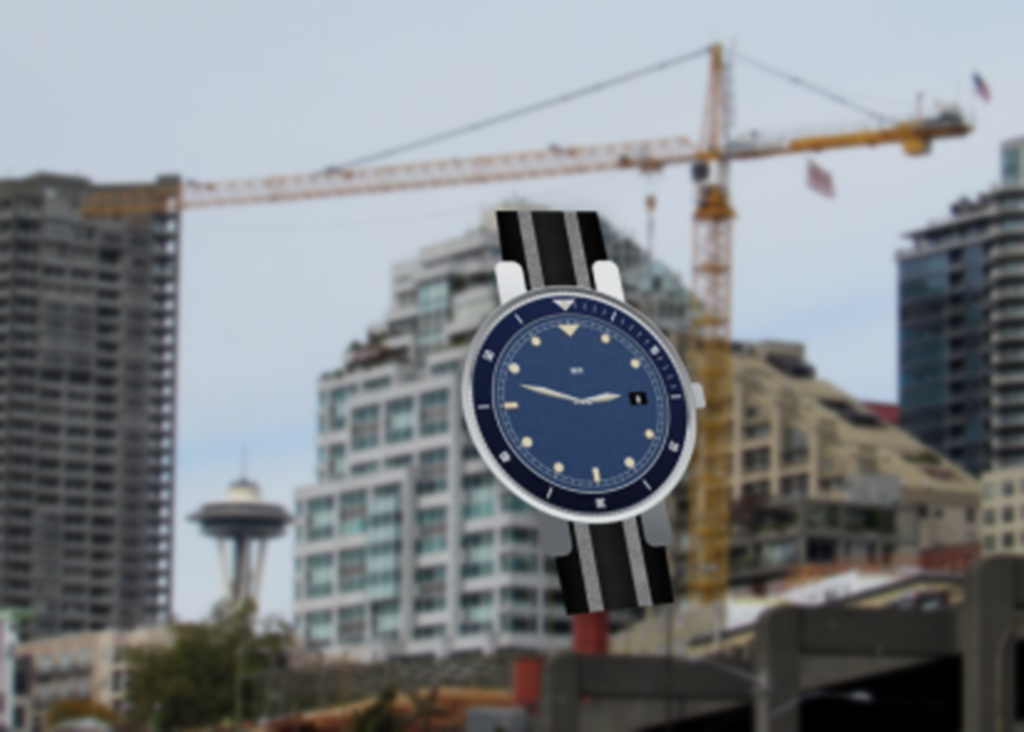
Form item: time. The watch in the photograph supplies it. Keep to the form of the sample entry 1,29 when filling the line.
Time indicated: 2,48
